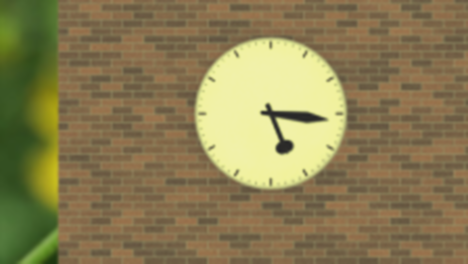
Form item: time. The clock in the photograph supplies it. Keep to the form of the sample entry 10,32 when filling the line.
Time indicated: 5,16
